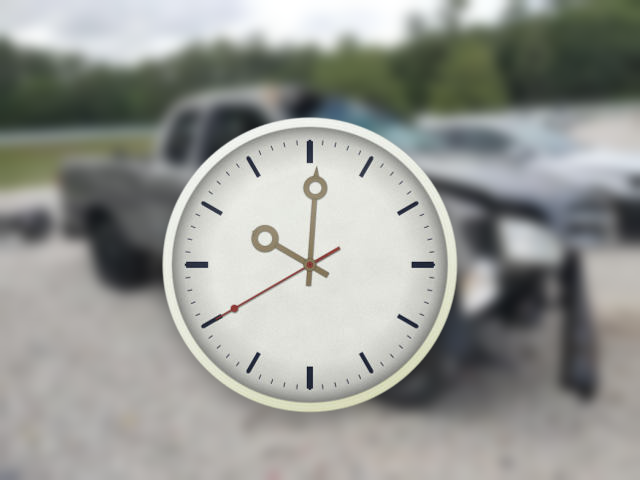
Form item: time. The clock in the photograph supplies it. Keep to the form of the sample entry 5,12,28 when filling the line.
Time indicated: 10,00,40
